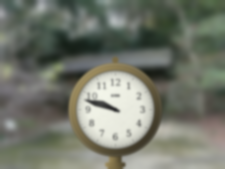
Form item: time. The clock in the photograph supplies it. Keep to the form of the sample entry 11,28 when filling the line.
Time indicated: 9,48
